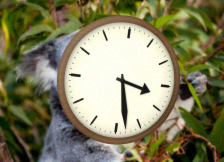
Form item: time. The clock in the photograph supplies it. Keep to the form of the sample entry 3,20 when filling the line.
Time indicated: 3,28
